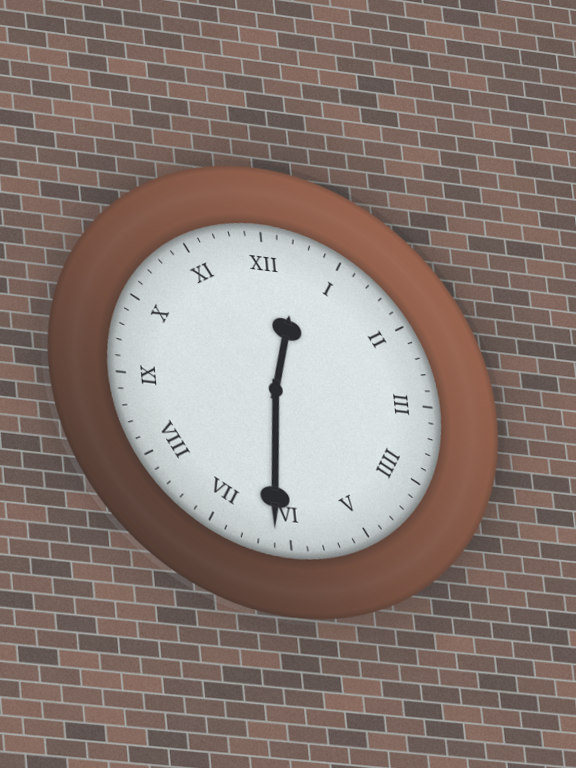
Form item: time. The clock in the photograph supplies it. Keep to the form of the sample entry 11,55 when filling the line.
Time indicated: 12,31
